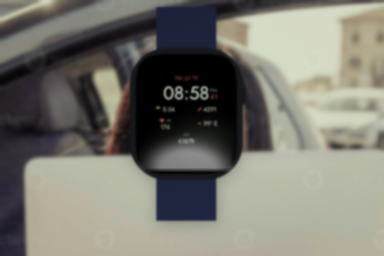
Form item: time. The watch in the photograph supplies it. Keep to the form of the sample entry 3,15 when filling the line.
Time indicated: 8,58
